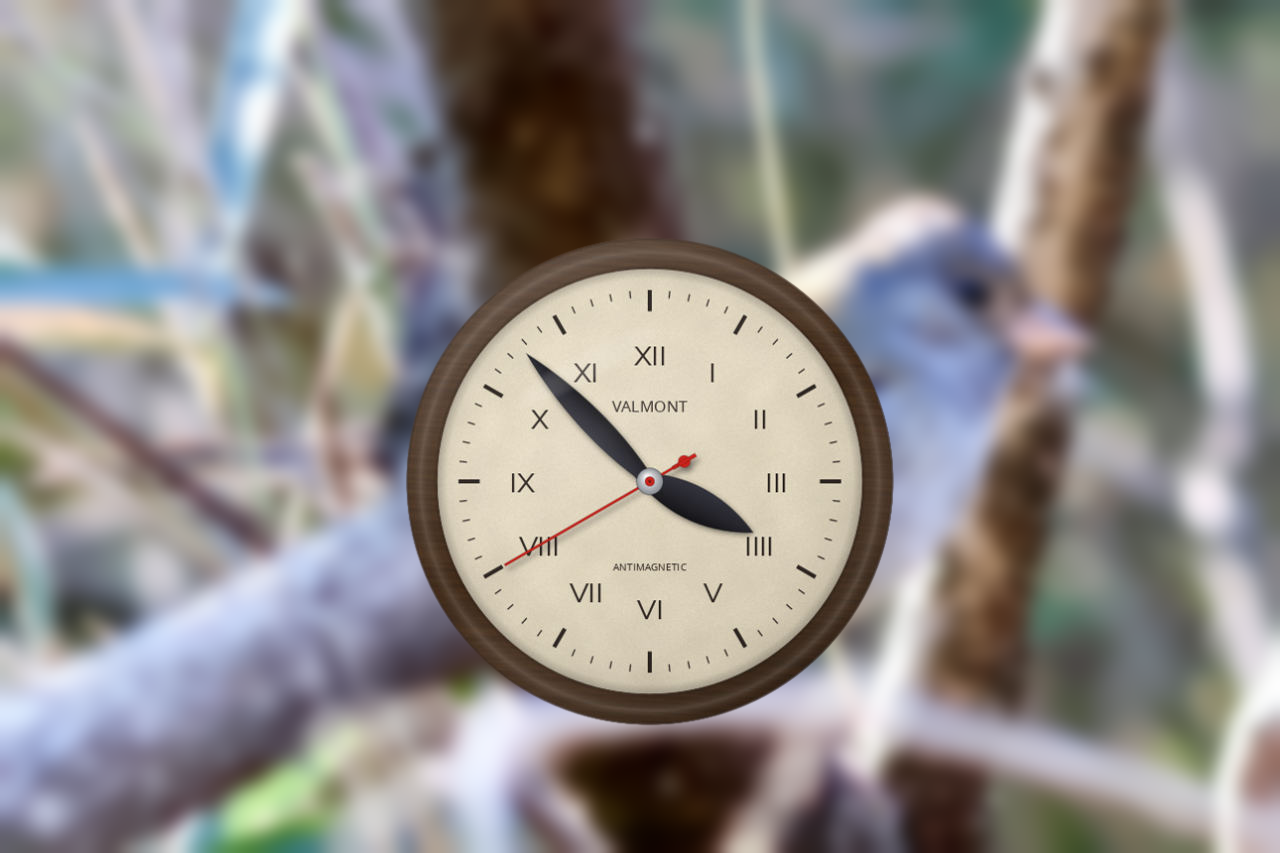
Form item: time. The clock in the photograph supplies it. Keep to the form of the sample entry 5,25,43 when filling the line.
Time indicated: 3,52,40
